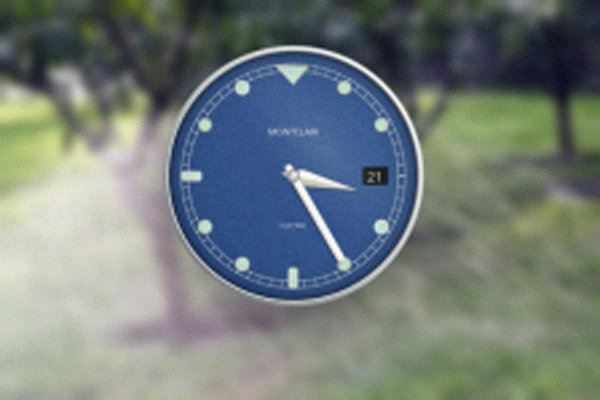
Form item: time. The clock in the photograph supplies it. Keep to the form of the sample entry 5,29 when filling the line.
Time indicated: 3,25
